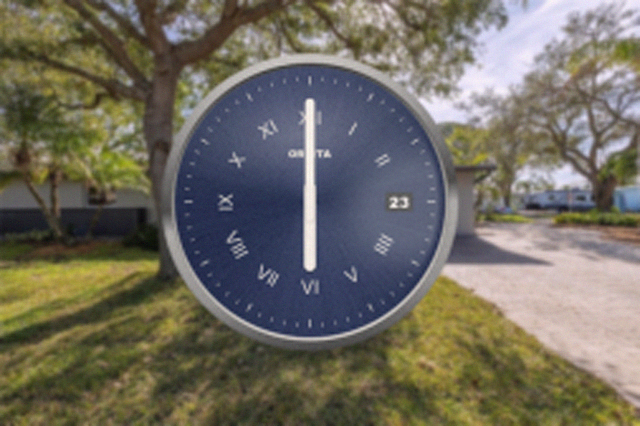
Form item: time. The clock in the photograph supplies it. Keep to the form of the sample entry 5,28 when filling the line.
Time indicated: 6,00
